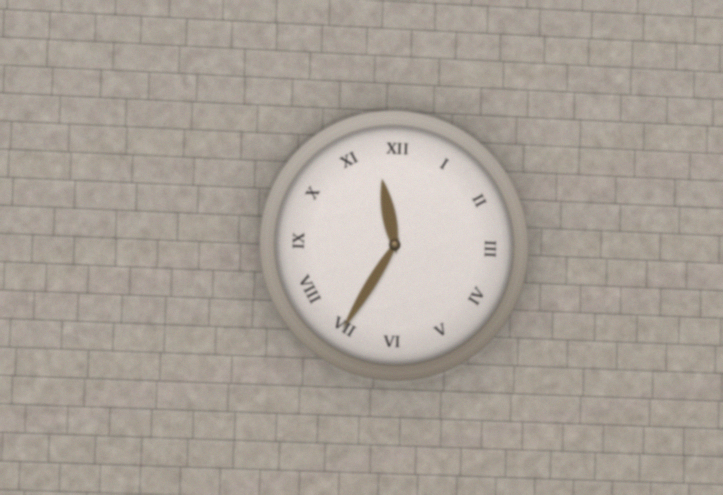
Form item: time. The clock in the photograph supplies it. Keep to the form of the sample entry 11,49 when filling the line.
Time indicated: 11,35
